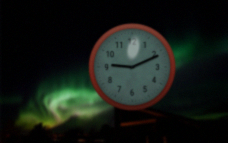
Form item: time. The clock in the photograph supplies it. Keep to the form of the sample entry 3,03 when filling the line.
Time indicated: 9,11
